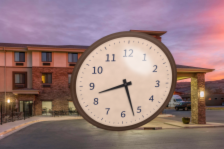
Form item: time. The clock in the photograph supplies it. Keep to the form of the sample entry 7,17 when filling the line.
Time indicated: 8,27
